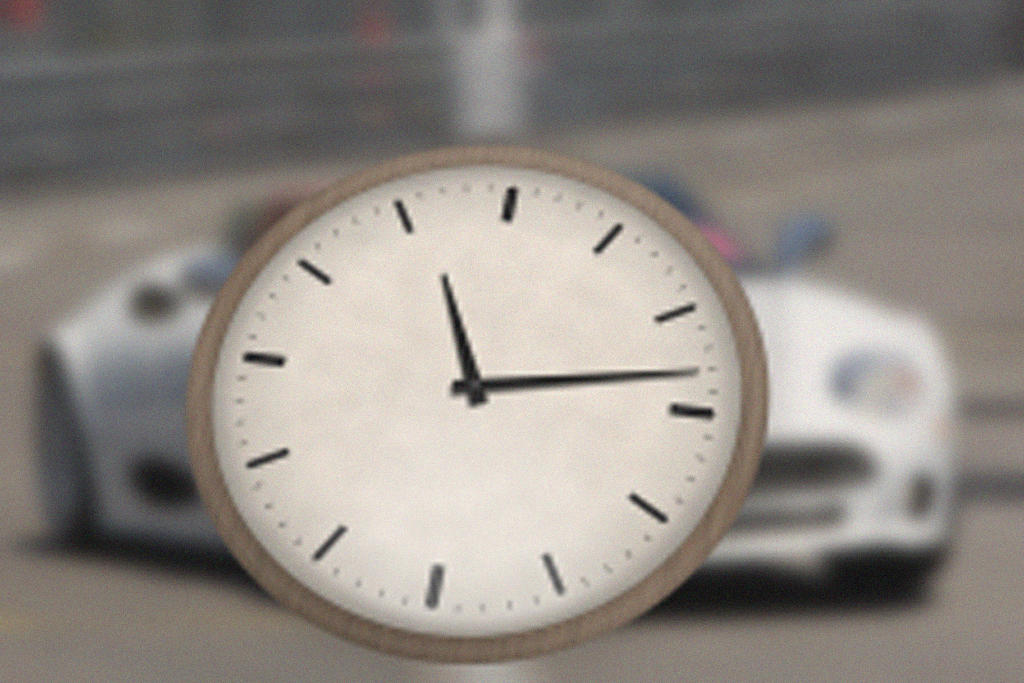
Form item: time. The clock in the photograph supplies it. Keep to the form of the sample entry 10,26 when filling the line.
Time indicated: 11,13
